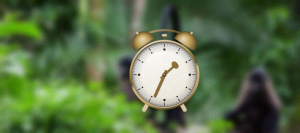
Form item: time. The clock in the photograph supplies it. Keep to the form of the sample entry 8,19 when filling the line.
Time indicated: 1,34
